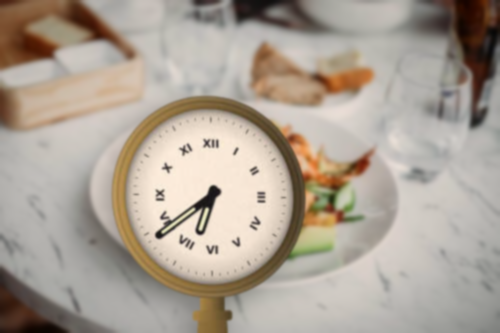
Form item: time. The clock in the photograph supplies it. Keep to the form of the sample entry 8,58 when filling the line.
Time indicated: 6,39
